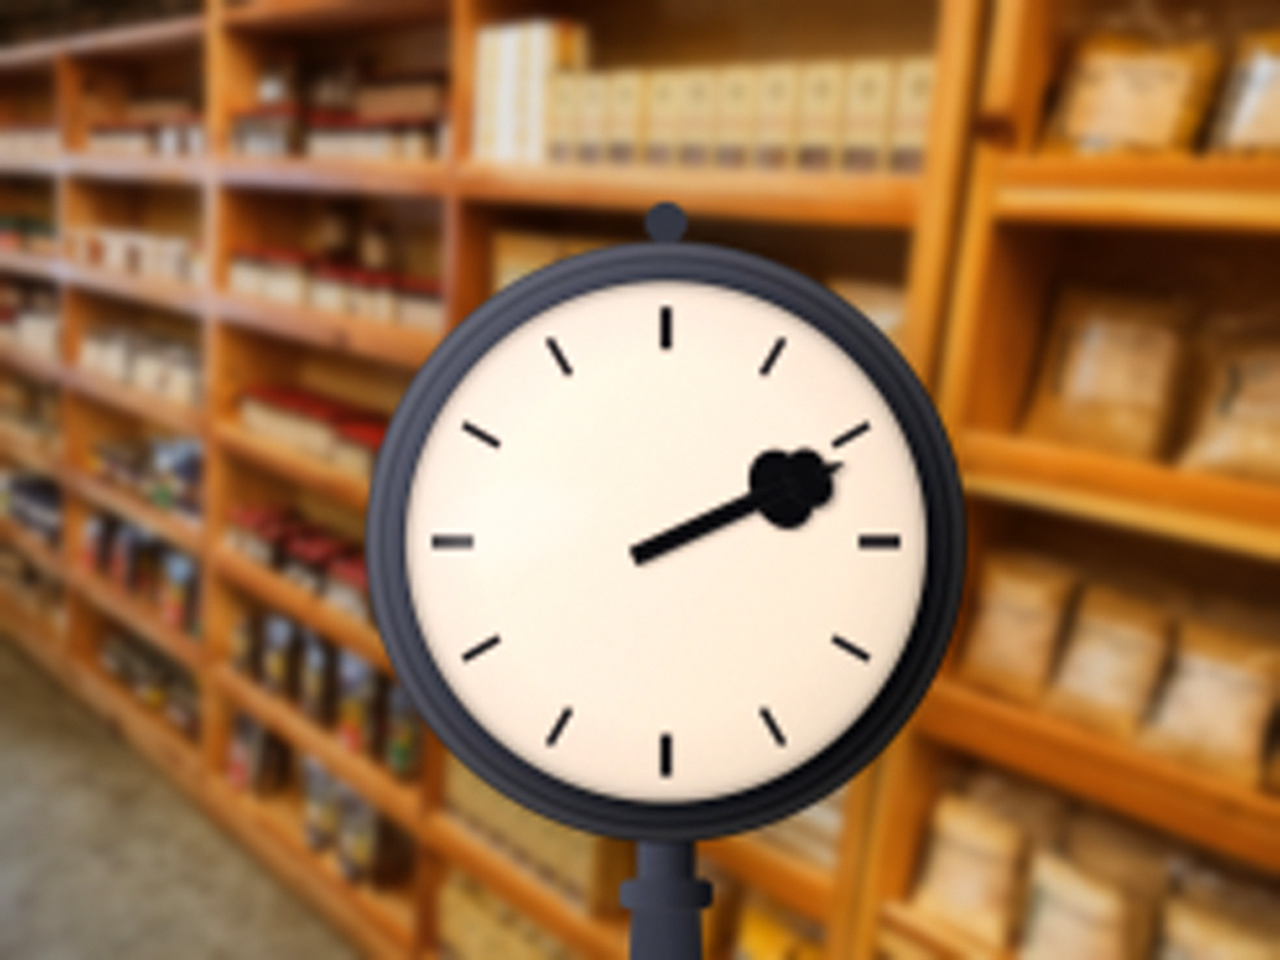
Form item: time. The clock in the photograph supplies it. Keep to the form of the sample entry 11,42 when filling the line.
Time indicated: 2,11
